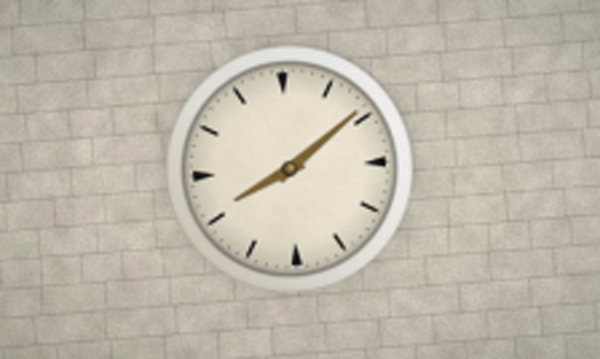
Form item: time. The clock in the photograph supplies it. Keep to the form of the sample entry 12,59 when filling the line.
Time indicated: 8,09
